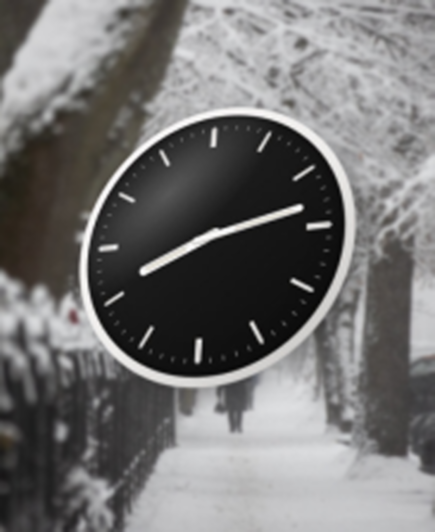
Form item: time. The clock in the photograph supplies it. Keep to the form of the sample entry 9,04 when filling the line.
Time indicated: 8,13
